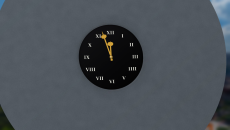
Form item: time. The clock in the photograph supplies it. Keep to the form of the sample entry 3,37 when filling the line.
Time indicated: 11,57
